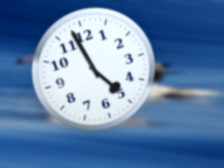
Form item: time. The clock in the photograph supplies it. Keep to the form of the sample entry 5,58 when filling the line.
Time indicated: 4,58
